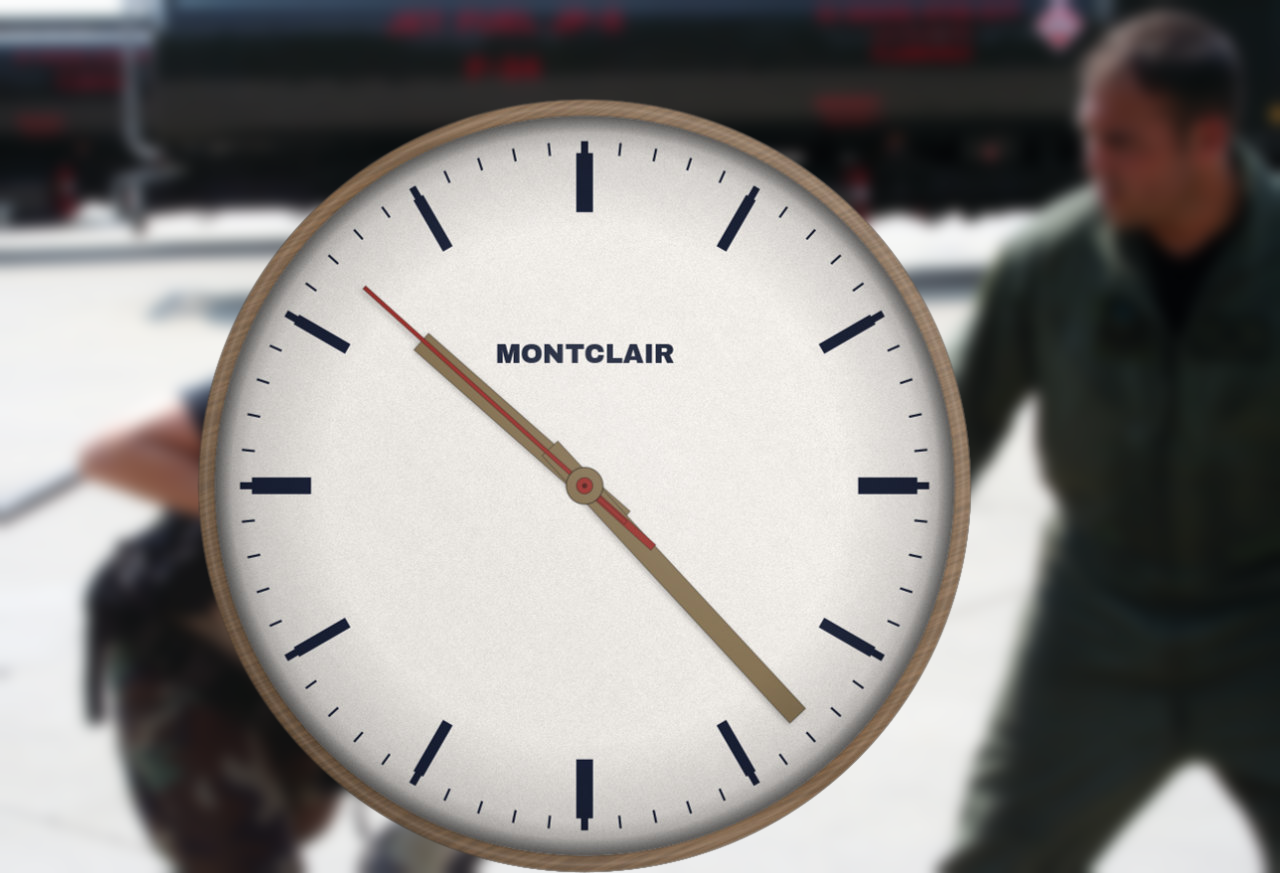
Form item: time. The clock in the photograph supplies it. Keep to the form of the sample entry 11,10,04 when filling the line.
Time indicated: 10,22,52
